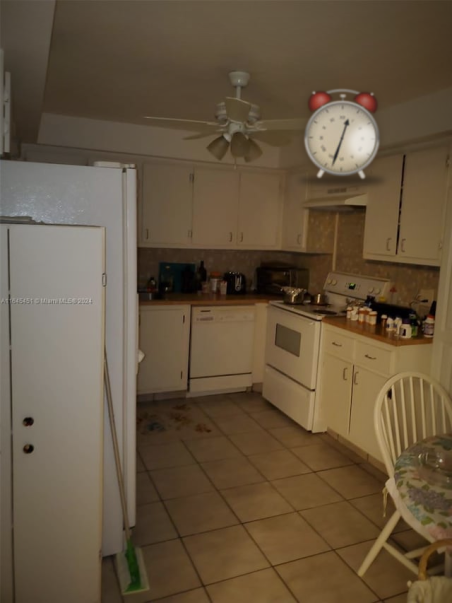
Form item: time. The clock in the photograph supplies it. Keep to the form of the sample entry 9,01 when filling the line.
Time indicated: 12,33
